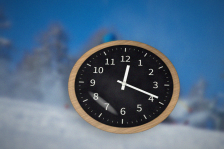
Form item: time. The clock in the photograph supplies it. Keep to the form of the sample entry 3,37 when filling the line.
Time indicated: 12,19
